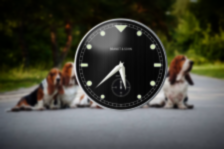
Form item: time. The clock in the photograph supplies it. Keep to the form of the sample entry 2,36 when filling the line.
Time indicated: 5,38
